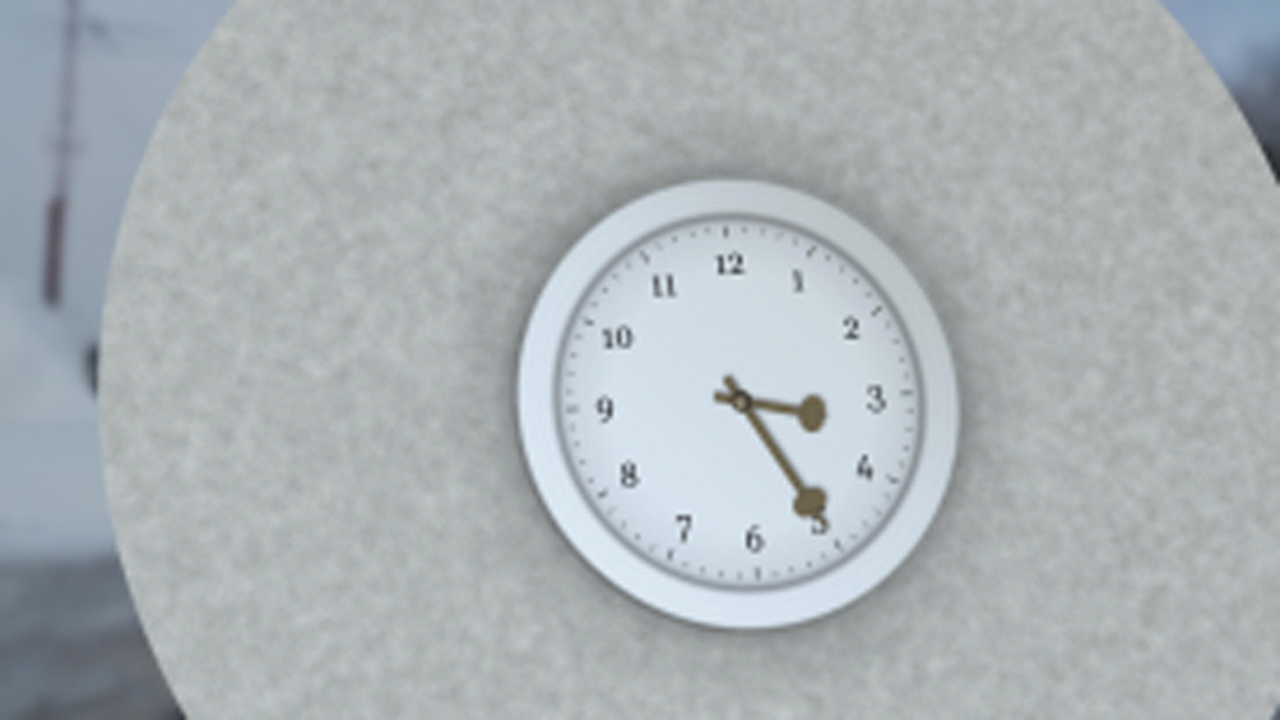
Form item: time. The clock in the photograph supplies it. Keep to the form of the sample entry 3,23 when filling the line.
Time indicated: 3,25
